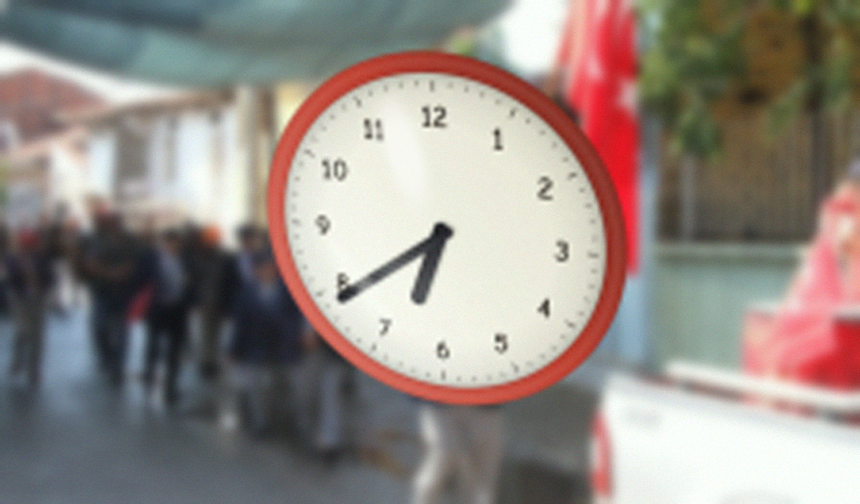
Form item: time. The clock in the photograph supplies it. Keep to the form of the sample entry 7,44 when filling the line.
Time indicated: 6,39
